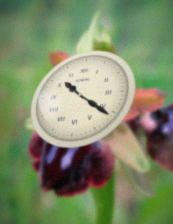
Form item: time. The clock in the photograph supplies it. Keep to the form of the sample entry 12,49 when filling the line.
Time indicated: 10,21
